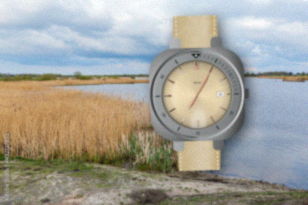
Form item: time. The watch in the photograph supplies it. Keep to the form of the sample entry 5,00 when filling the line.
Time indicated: 7,05
